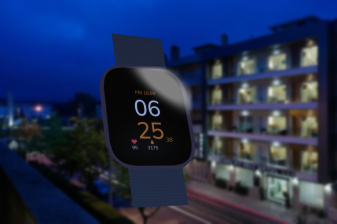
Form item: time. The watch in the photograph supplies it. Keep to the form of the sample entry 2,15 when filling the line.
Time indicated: 6,25
